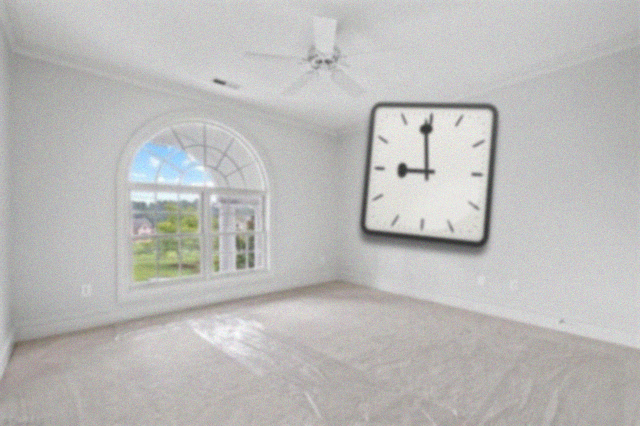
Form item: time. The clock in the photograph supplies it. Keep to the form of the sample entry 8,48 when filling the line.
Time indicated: 8,59
